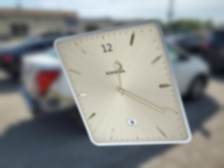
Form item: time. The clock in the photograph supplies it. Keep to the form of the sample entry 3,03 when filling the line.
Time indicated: 12,21
